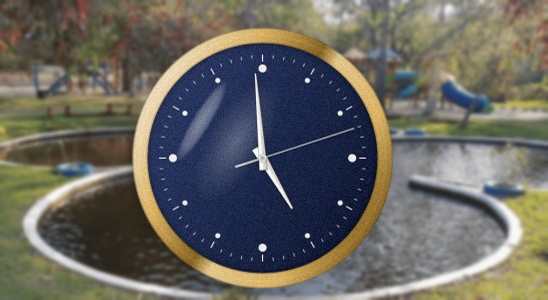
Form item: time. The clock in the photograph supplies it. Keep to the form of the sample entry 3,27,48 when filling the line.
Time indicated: 4,59,12
